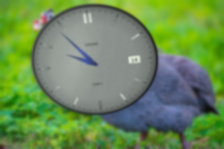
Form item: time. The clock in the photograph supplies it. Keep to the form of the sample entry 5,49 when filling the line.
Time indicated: 9,54
